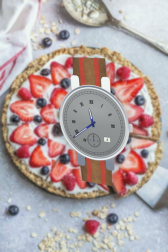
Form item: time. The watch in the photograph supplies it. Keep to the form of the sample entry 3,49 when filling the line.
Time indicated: 11,39
